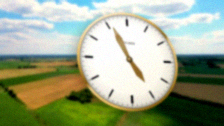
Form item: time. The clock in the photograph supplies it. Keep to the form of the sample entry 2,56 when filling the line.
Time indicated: 4,56
